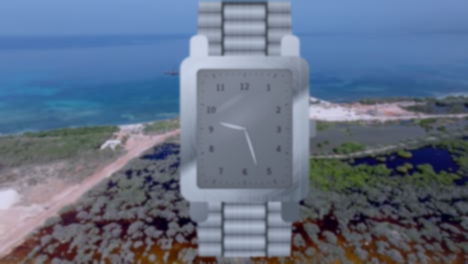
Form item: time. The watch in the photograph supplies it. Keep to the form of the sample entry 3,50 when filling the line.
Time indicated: 9,27
